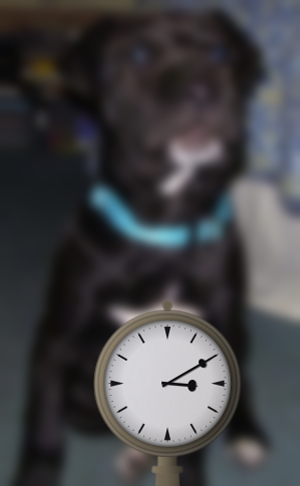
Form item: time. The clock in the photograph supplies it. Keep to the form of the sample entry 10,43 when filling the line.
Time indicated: 3,10
